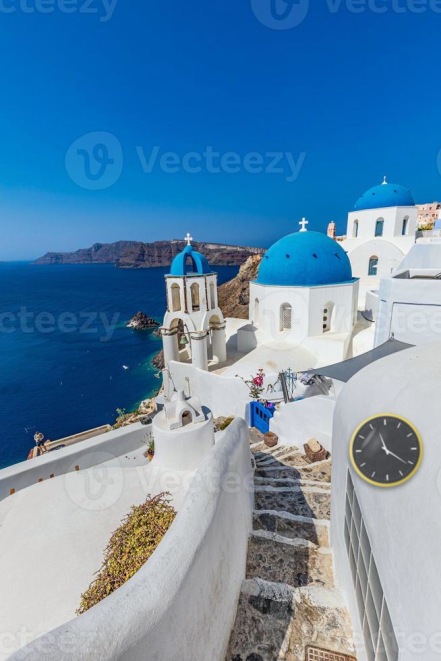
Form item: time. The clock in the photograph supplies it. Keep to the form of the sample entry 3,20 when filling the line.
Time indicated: 11,21
